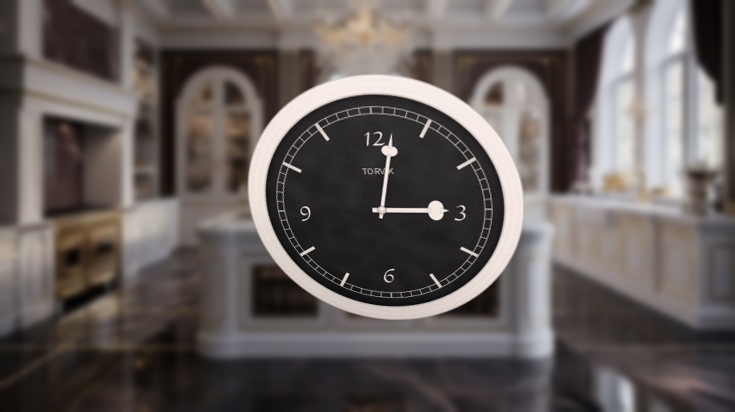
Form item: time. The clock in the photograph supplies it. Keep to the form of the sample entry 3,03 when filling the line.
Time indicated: 3,02
